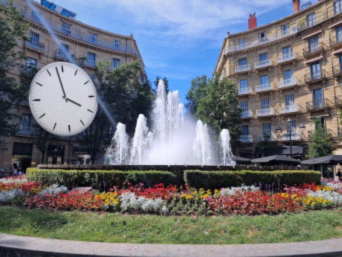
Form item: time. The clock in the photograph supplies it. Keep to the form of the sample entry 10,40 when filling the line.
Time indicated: 3,58
